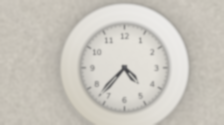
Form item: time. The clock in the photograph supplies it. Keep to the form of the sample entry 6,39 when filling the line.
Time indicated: 4,37
